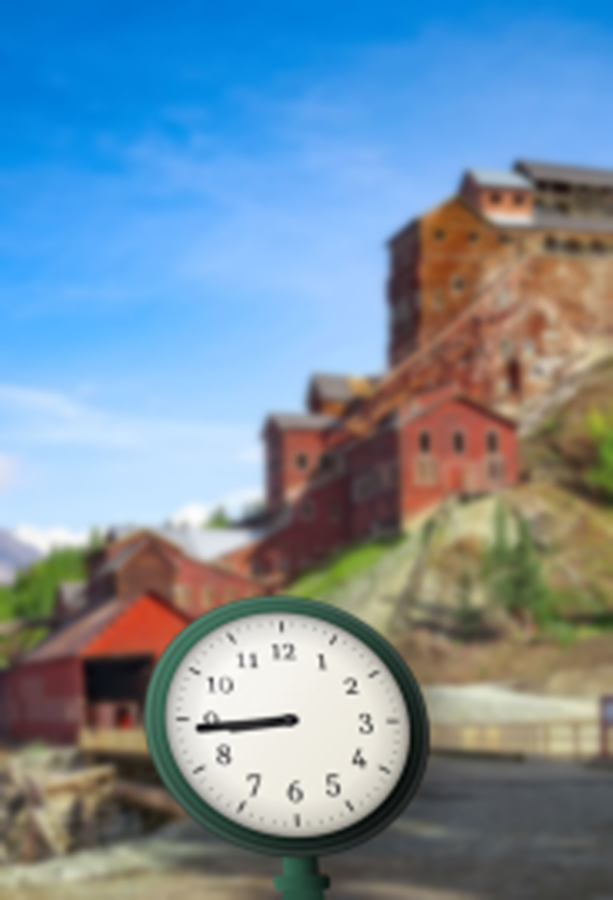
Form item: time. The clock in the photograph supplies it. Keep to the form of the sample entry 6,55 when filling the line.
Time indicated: 8,44
